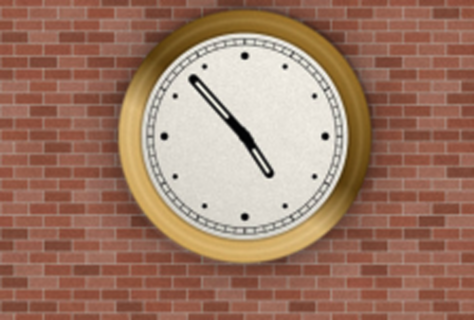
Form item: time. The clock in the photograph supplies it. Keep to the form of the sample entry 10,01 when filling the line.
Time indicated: 4,53
